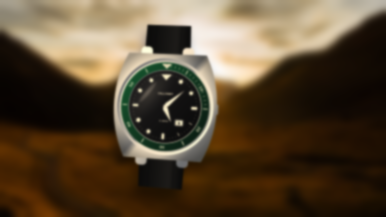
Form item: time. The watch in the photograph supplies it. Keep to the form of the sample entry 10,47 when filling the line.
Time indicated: 5,08
